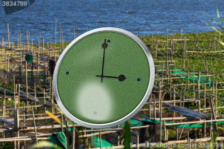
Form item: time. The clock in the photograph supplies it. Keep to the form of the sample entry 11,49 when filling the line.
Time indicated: 2,59
